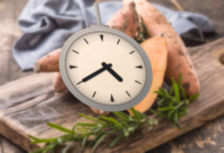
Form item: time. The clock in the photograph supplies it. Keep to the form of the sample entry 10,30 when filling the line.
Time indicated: 4,40
